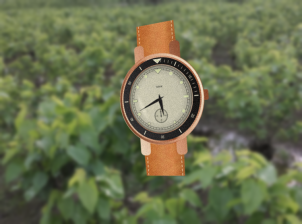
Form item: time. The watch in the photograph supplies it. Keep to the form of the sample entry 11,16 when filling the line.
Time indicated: 5,41
